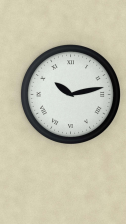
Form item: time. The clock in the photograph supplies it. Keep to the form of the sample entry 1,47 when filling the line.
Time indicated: 10,13
